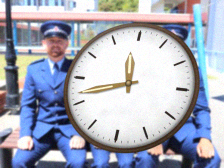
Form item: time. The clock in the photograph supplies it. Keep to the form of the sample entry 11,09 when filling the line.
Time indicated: 11,42
